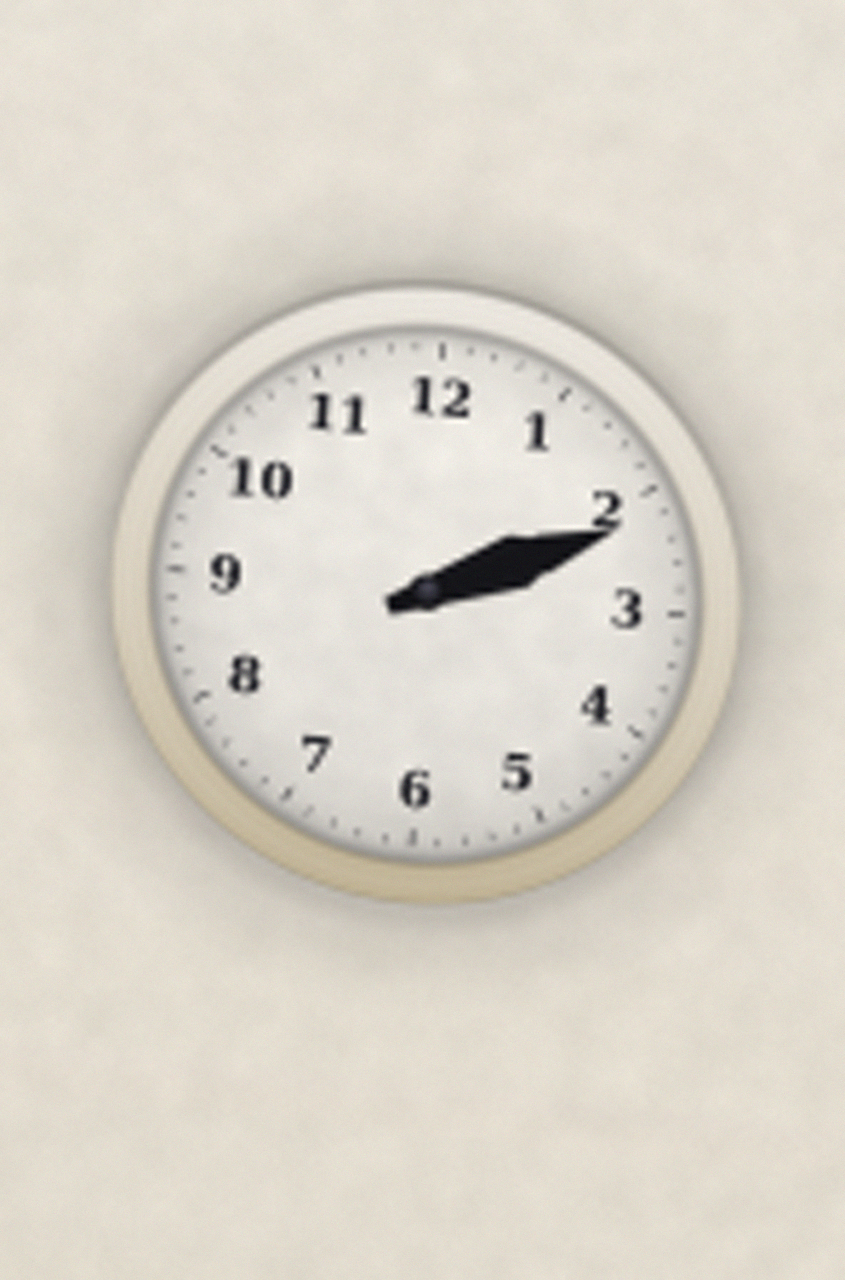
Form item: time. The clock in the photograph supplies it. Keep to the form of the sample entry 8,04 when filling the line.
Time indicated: 2,11
